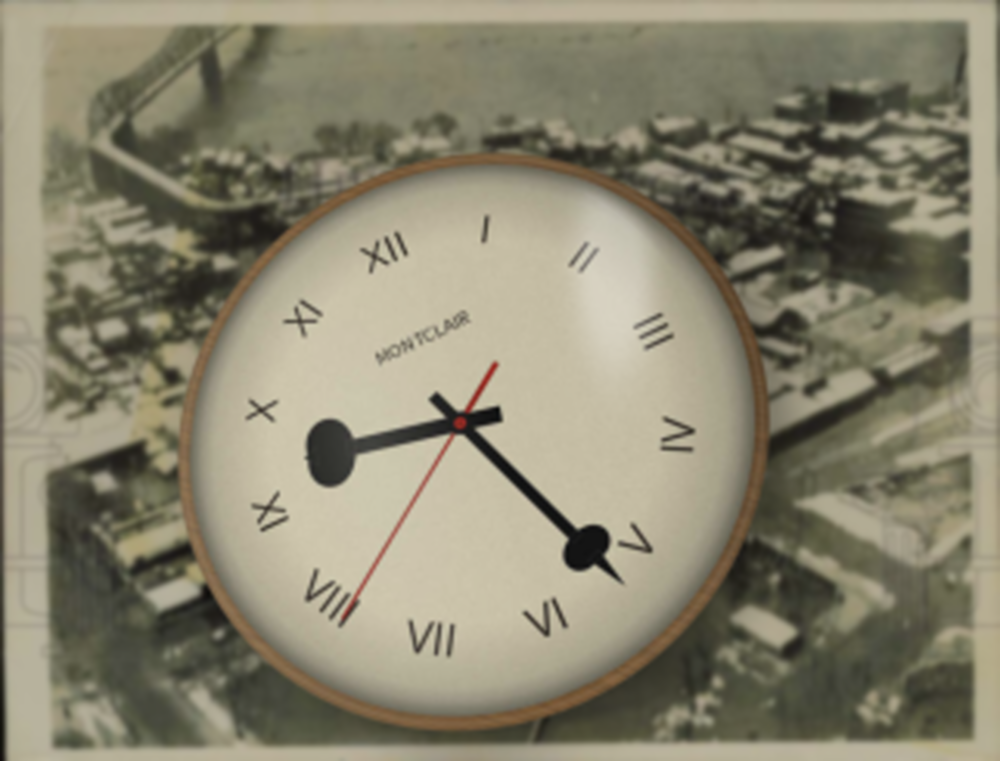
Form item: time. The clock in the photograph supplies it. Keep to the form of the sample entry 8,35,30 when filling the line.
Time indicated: 9,26,39
